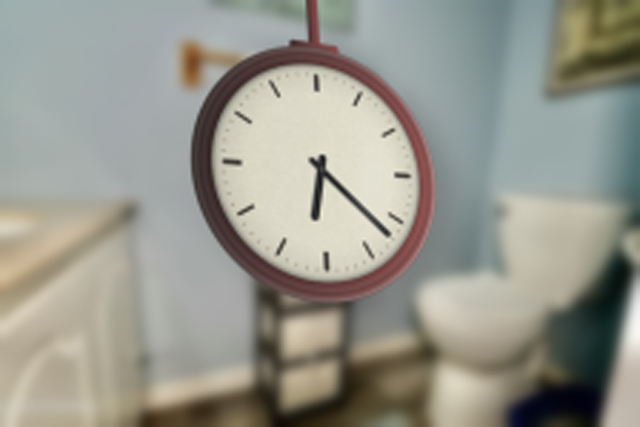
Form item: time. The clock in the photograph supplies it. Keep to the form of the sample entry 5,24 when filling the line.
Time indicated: 6,22
